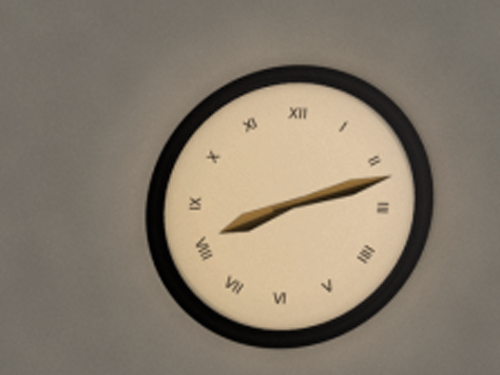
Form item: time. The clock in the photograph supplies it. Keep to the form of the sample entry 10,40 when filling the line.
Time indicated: 8,12
